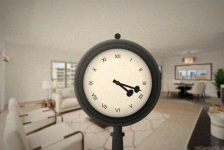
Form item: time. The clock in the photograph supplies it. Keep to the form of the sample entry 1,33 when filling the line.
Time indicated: 4,18
